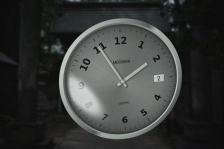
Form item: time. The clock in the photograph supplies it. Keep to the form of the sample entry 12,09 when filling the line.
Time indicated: 1,55
